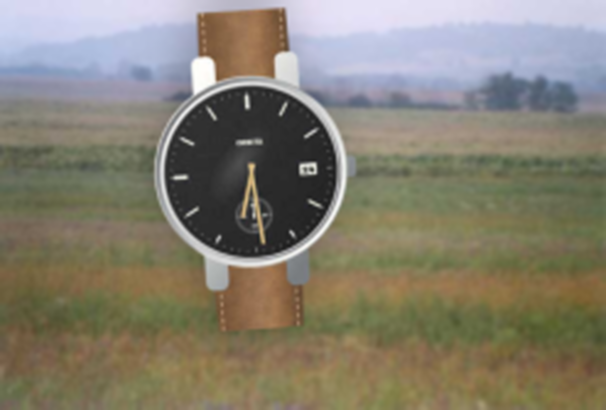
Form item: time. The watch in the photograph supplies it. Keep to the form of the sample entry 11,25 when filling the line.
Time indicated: 6,29
